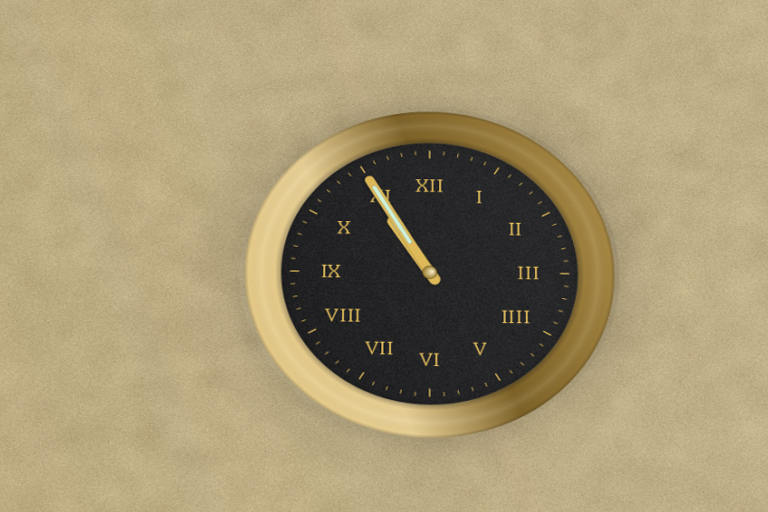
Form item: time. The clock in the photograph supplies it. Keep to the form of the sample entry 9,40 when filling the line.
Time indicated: 10,55
